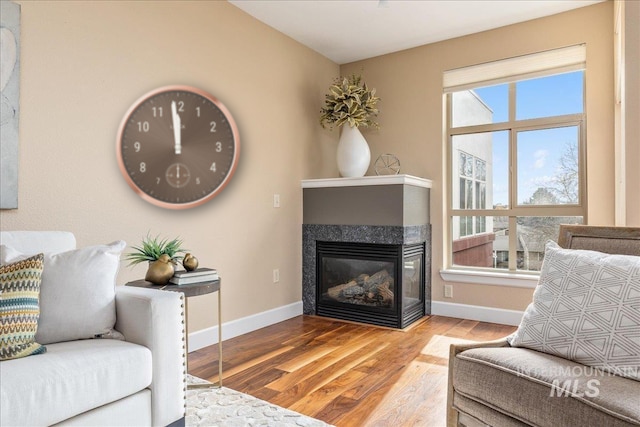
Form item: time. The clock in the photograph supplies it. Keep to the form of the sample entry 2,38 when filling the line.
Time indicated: 11,59
